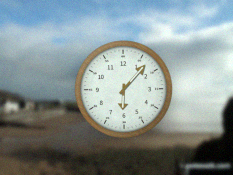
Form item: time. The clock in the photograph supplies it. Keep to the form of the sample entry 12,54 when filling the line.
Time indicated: 6,07
